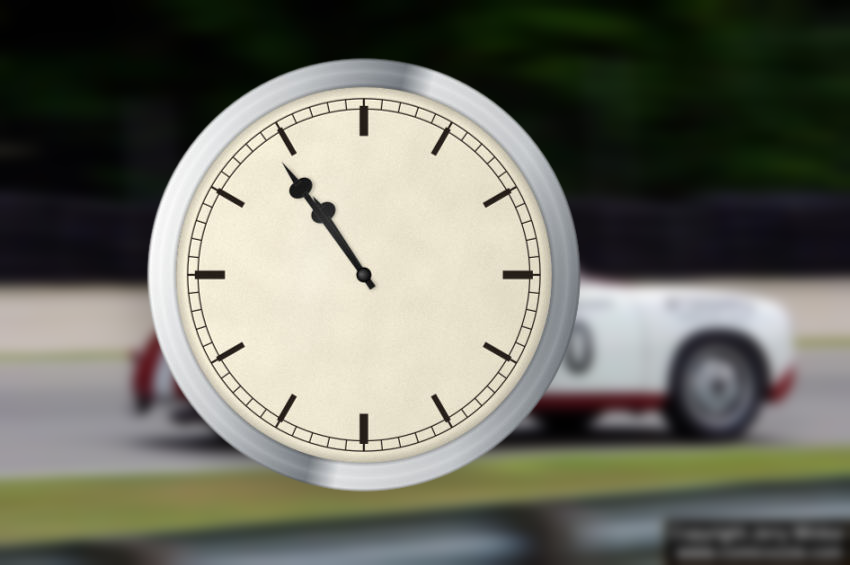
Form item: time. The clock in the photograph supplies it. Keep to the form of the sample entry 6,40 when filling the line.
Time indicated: 10,54
